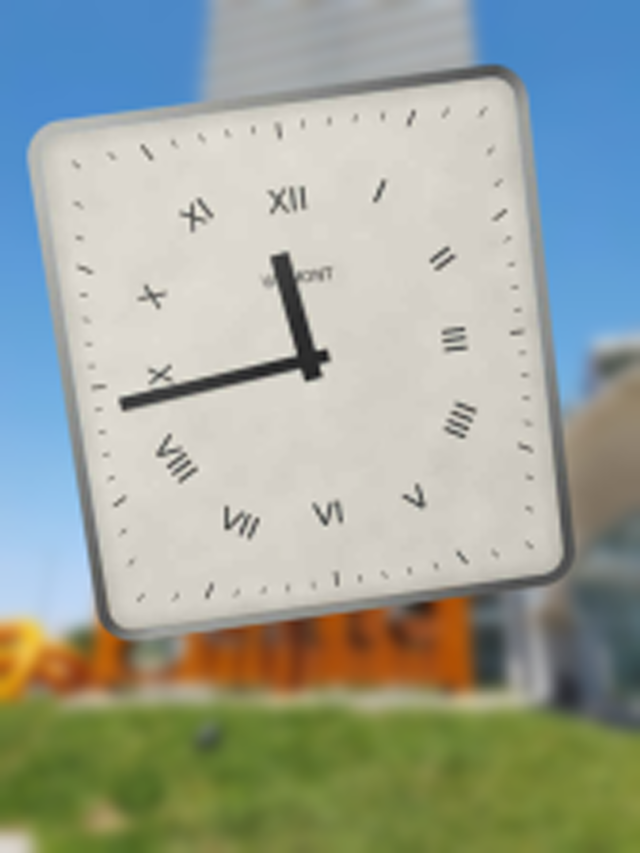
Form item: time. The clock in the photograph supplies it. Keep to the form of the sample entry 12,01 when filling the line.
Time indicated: 11,44
